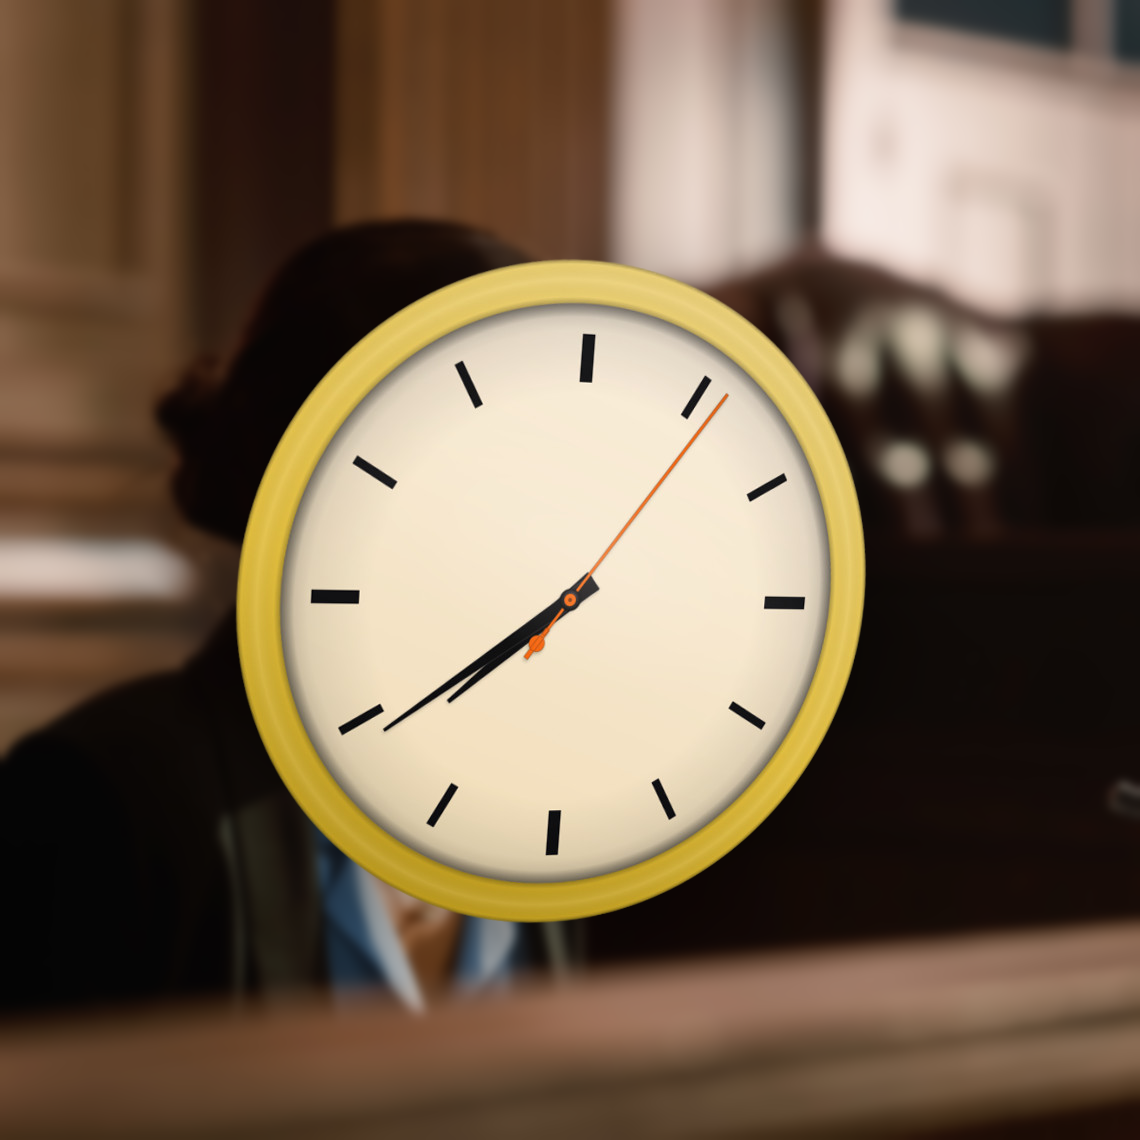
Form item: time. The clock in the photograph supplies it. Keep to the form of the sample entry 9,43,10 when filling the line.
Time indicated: 7,39,06
